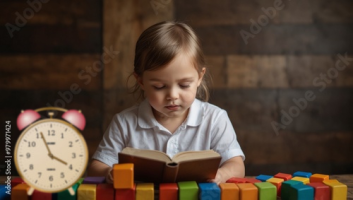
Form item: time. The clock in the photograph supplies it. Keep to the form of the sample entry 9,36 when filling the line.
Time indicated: 3,56
